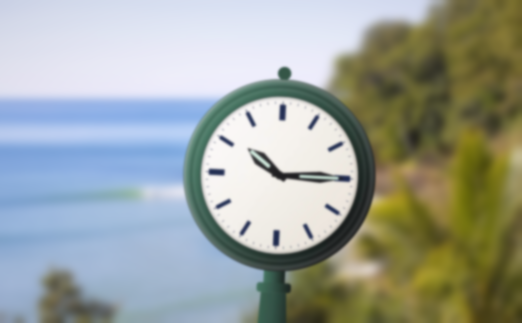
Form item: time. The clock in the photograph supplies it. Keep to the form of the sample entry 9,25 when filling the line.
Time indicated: 10,15
